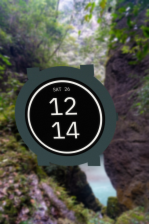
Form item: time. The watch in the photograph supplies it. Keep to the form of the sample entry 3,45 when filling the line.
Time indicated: 12,14
